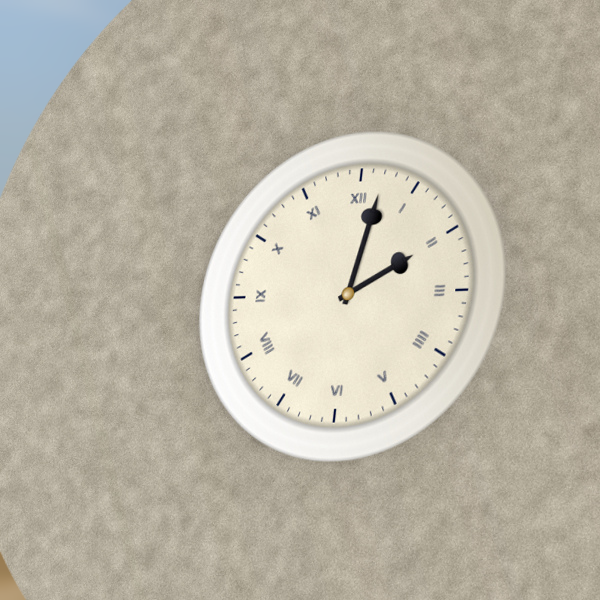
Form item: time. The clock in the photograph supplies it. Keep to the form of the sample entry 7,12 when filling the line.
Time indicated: 2,02
